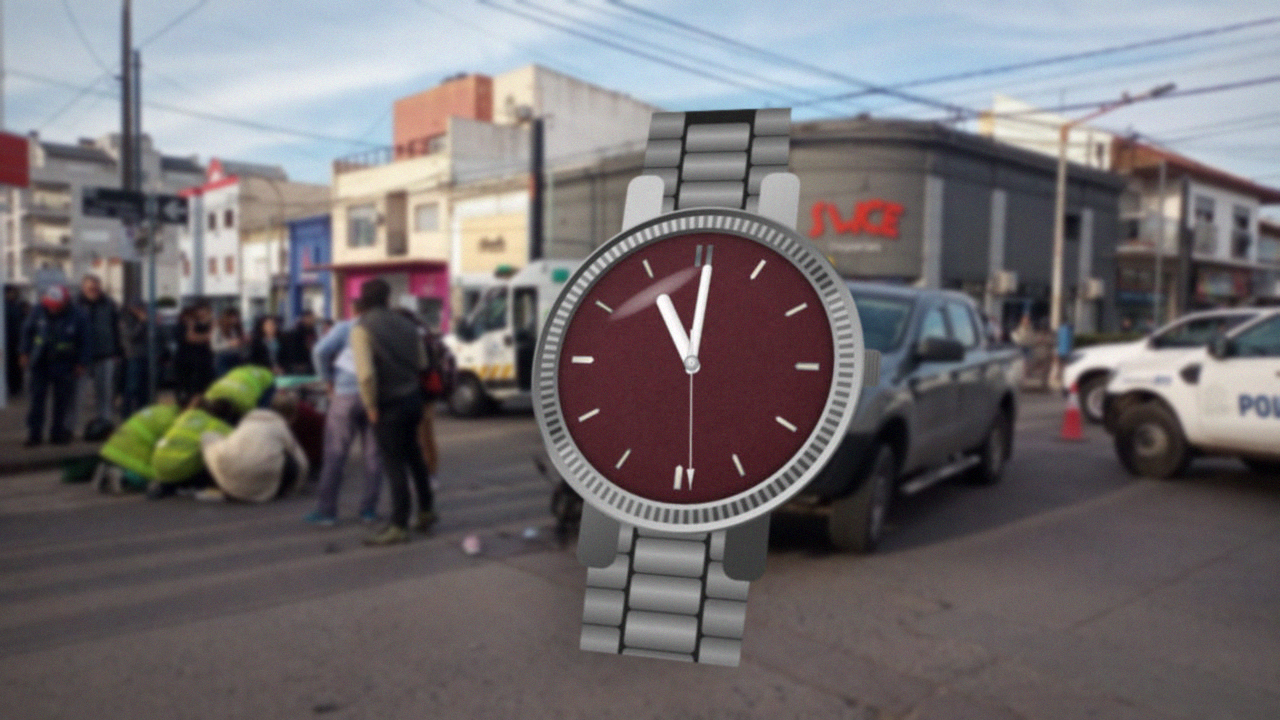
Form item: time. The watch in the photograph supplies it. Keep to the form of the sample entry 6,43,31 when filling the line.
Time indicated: 11,00,29
